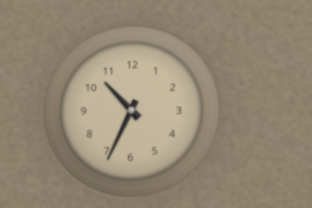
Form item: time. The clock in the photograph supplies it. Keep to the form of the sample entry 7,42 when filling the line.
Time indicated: 10,34
